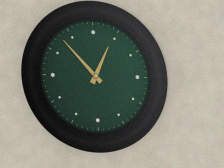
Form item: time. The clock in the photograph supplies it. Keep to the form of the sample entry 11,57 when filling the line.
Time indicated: 12,53
